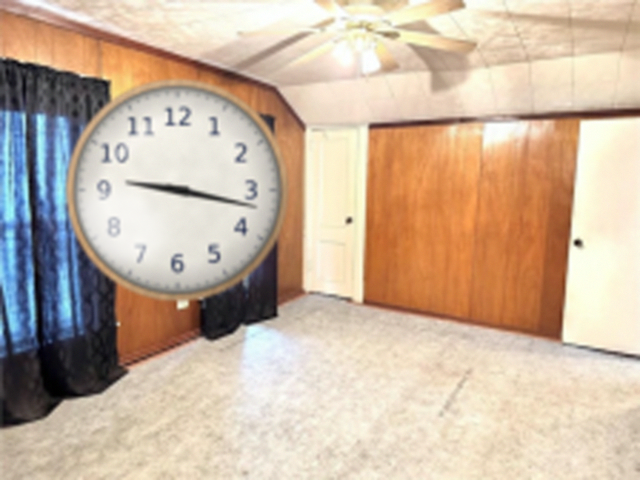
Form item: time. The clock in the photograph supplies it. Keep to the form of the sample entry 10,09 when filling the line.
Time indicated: 9,17
